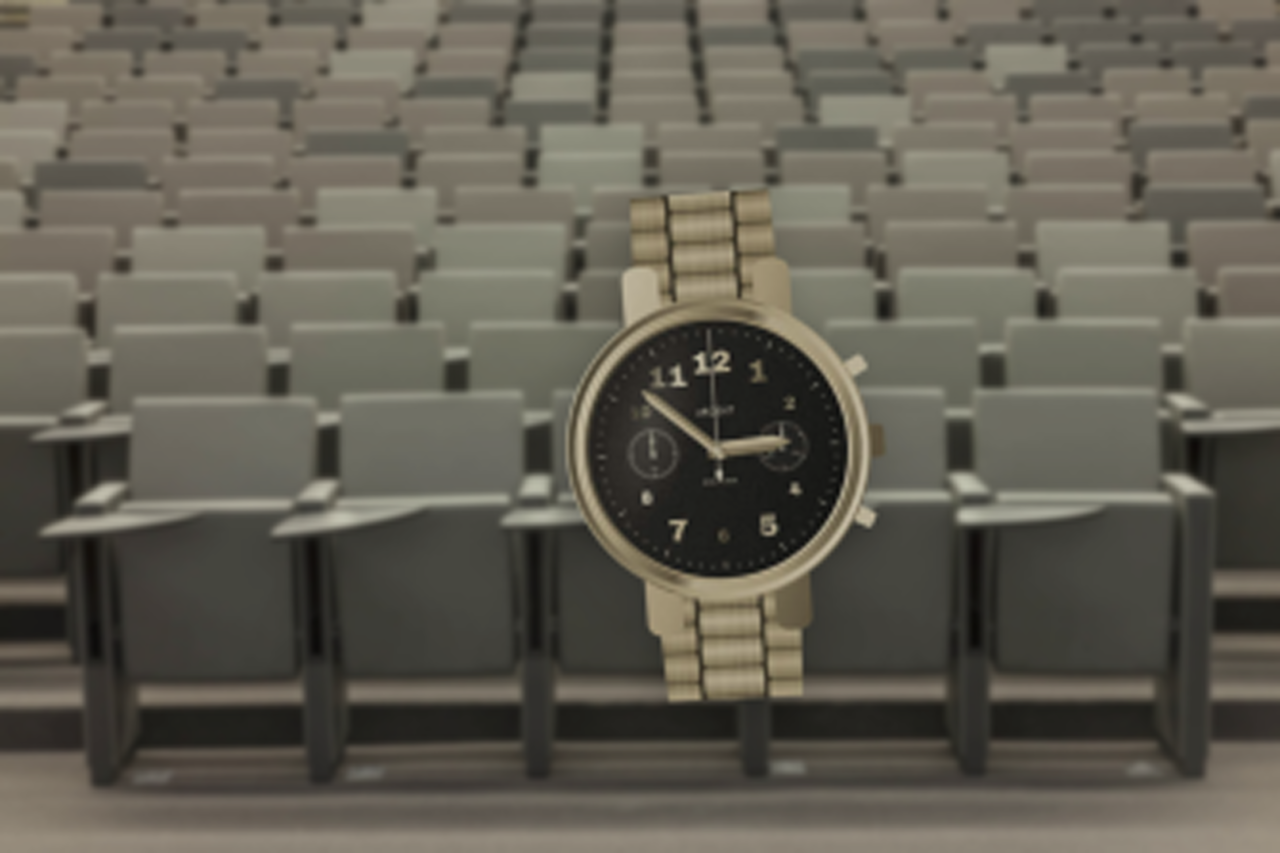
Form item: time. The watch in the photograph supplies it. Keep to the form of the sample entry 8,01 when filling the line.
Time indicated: 2,52
